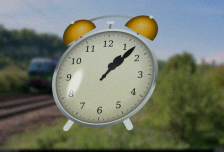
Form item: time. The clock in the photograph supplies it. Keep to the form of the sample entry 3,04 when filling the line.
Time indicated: 1,07
